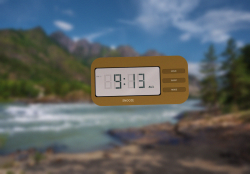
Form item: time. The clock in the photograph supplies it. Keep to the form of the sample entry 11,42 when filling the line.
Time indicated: 9,13
